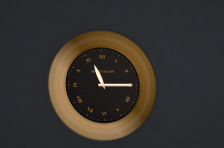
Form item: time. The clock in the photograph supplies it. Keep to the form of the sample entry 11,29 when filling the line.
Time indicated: 11,15
